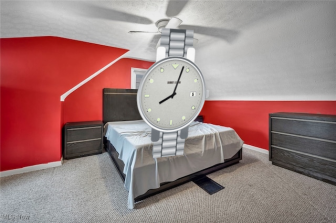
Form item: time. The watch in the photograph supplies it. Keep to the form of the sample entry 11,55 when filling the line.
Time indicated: 8,03
